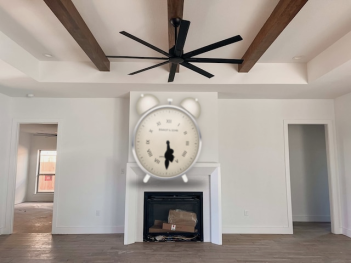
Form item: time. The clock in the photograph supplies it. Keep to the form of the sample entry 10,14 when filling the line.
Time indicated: 5,30
